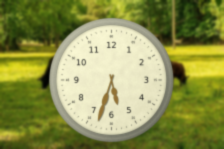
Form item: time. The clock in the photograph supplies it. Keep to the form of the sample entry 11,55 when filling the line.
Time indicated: 5,33
